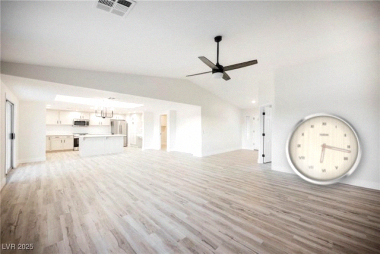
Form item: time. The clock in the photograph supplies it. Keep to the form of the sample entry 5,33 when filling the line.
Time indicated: 6,17
